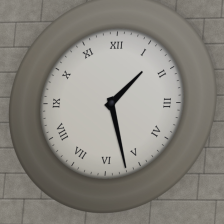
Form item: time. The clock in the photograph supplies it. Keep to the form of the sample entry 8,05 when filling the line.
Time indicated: 1,27
